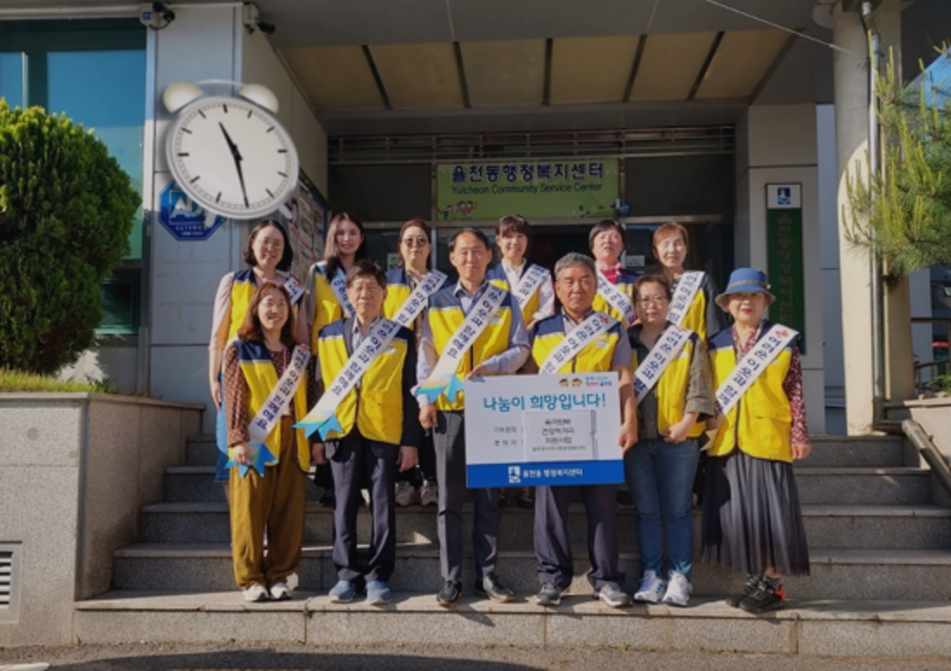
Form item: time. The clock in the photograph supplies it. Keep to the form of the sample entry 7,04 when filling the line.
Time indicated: 11,30
